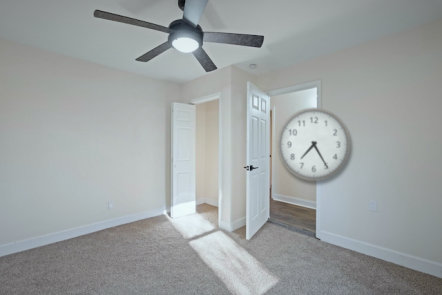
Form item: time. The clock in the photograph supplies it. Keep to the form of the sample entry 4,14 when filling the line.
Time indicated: 7,25
